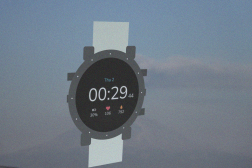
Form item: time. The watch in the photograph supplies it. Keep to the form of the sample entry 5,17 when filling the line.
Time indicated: 0,29
